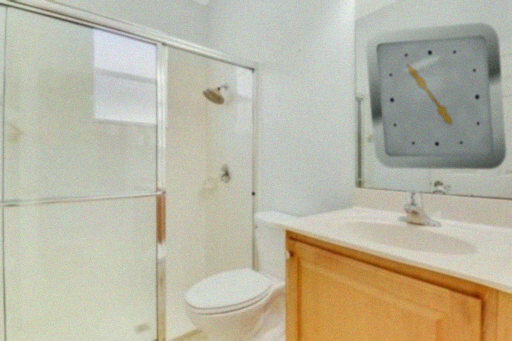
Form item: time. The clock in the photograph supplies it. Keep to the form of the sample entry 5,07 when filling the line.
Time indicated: 4,54
